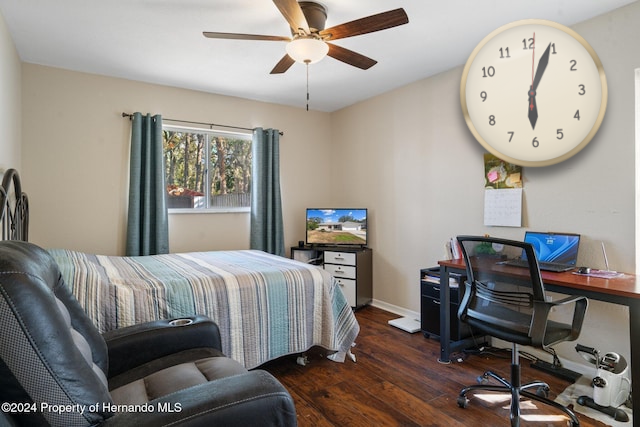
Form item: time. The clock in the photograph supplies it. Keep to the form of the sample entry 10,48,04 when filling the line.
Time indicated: 6,04,01
